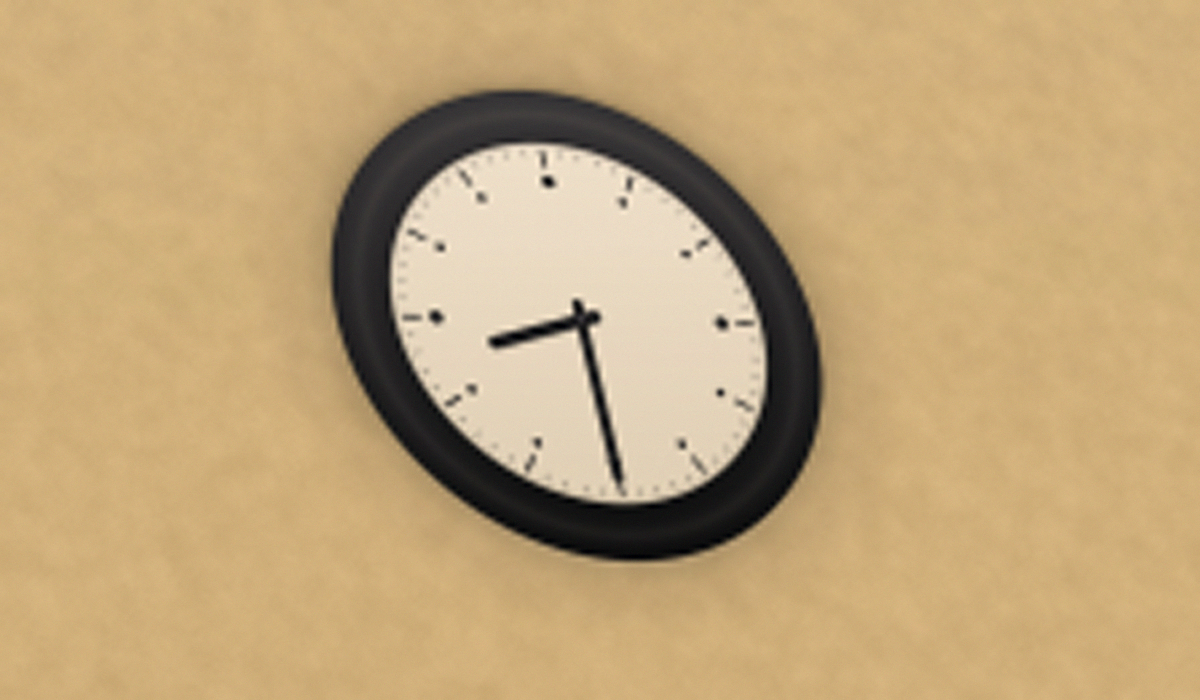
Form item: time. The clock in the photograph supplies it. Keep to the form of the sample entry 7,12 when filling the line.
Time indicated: 8,30
